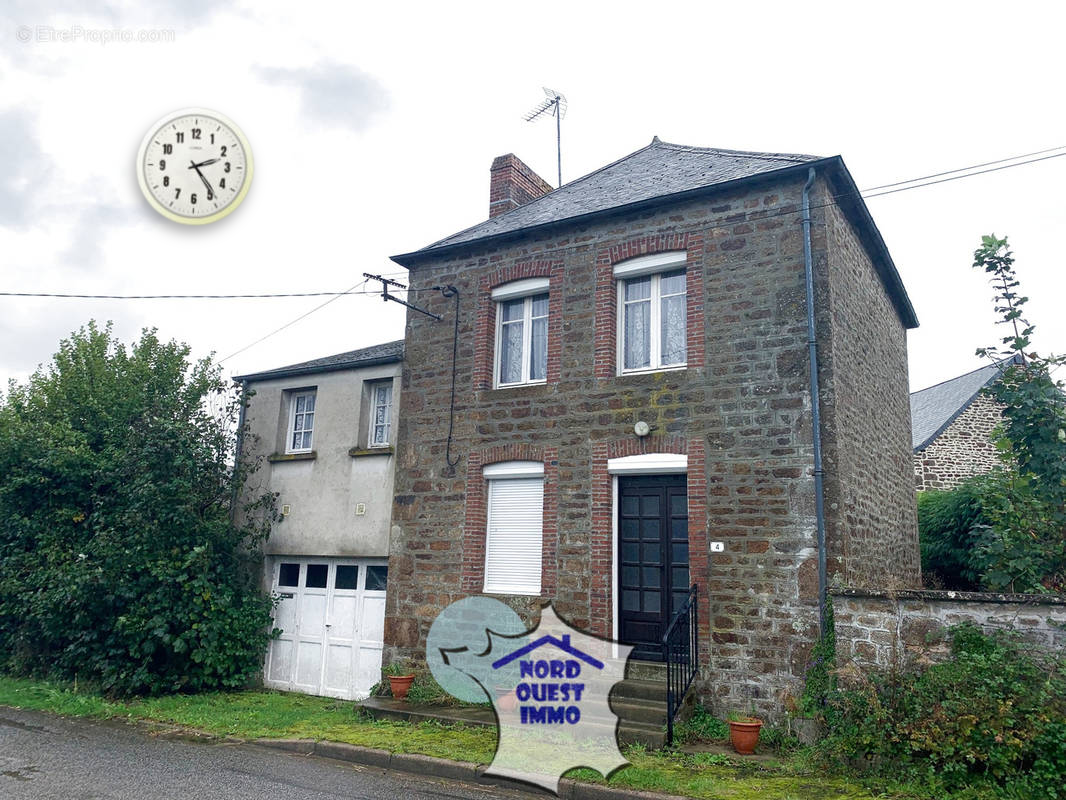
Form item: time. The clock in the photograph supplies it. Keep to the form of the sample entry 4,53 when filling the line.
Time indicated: 2,24
